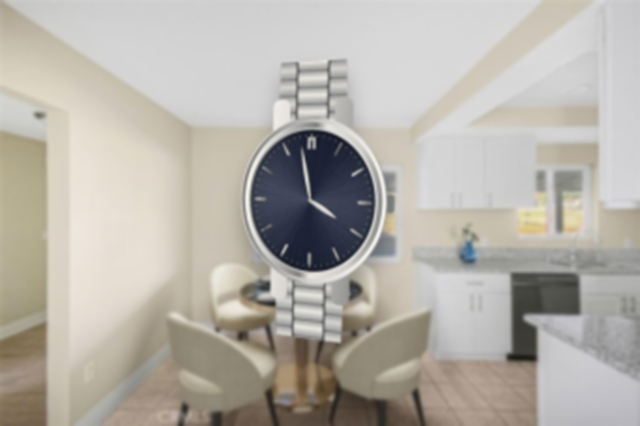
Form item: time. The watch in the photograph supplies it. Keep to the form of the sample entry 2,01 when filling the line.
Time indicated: 3,58
